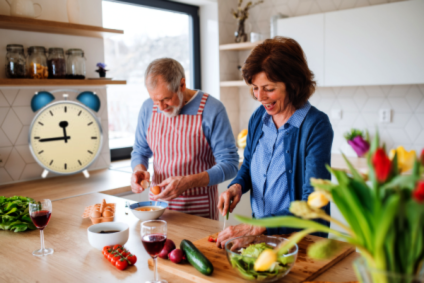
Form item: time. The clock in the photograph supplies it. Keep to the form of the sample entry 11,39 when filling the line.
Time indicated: 11,44
